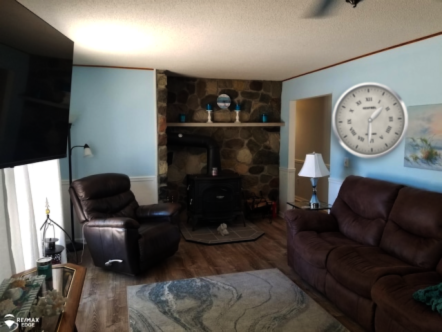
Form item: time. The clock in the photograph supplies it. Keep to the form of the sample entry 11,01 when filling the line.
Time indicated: 1,31
